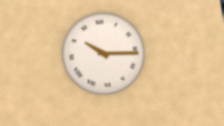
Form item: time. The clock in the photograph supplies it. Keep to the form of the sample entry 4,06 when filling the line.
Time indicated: 10,16
